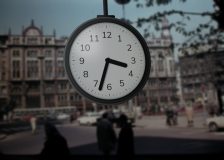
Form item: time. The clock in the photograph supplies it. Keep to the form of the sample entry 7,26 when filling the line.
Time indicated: 3,33
